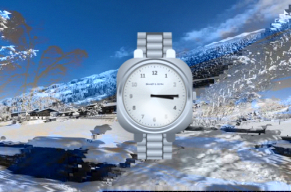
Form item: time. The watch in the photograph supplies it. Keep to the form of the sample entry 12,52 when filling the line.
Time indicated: 3,15
